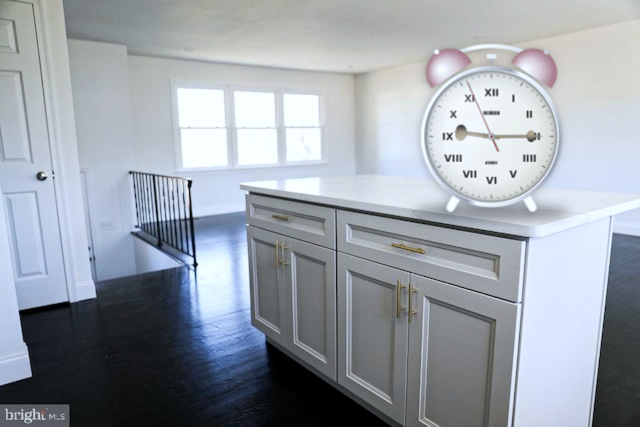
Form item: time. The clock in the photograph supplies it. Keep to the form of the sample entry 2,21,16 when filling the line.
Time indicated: 9,14,56
